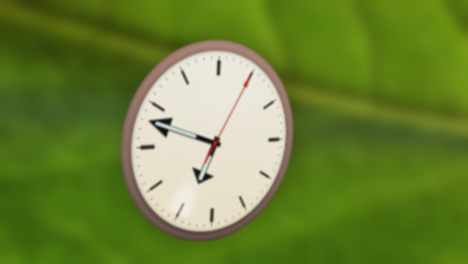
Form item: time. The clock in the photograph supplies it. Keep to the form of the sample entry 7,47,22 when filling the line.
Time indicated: 6,48,05
